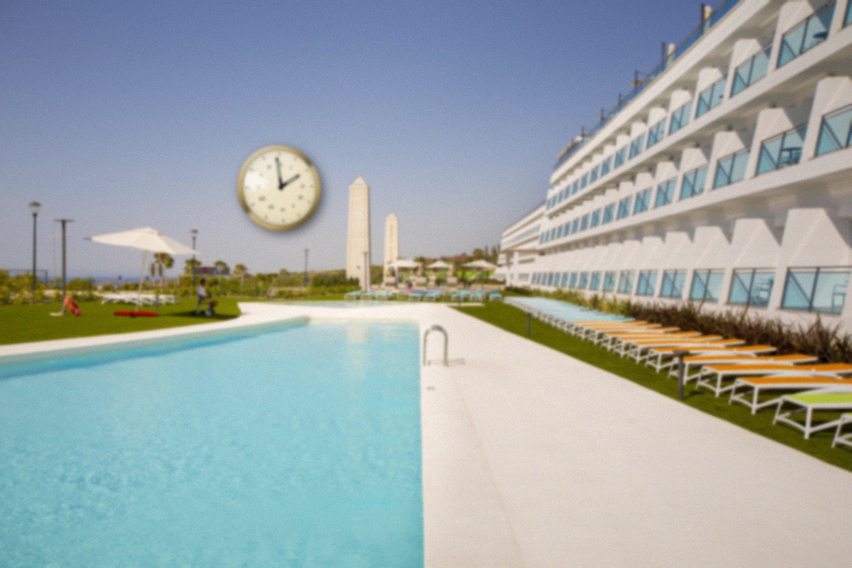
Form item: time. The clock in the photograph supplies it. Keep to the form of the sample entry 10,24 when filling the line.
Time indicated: 1,59
